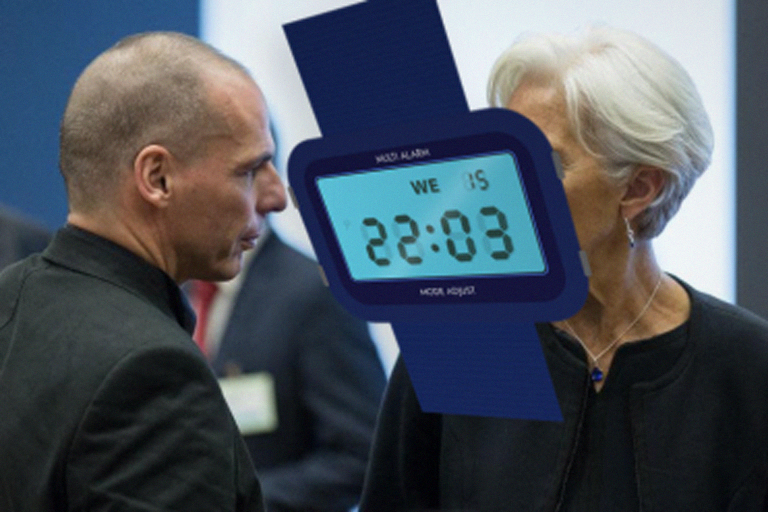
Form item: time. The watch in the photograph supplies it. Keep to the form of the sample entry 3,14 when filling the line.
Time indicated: 22,03
